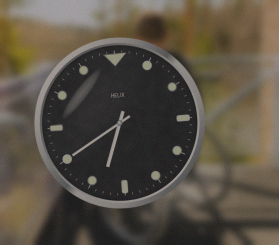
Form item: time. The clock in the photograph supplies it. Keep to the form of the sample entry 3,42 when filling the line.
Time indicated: 6,40
